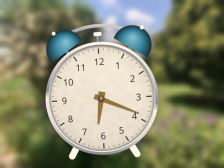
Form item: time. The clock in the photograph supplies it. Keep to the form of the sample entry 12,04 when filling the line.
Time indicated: 6,19
